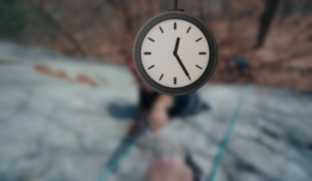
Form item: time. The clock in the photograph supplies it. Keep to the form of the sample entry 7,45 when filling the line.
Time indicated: 12,25
